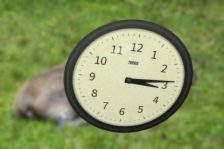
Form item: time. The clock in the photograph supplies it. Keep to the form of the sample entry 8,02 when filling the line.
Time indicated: 3,14
